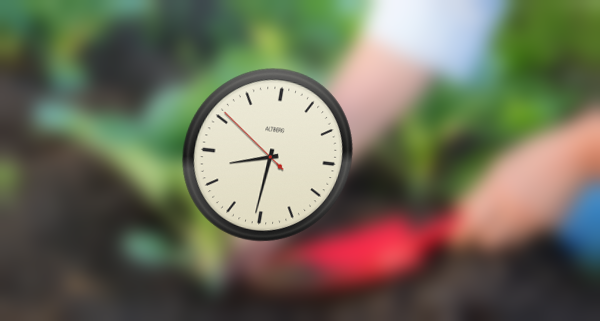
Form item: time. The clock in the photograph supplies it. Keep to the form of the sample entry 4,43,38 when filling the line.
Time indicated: 8,30,51
